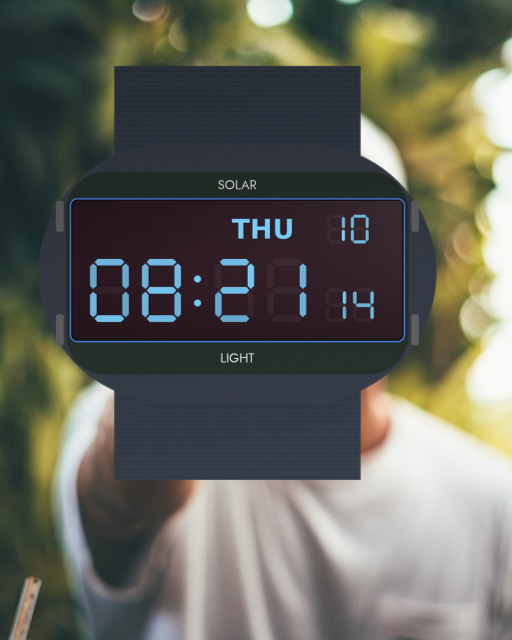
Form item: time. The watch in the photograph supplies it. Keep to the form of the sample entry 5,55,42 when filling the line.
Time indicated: 8,21,14
